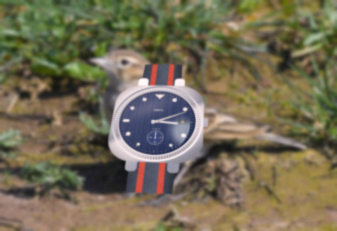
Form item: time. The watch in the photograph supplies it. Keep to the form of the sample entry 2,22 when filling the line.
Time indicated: 3,11
